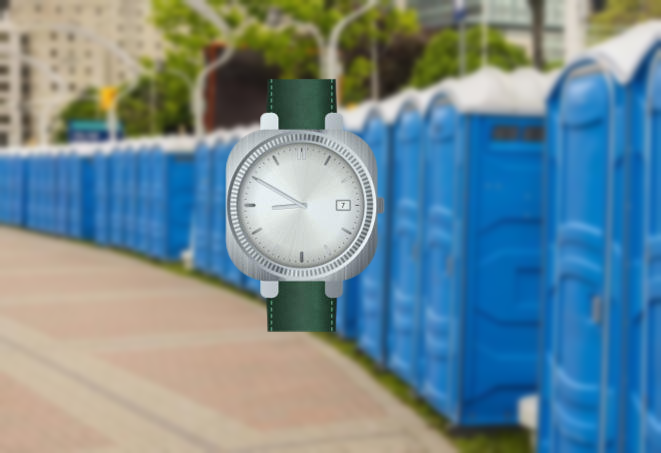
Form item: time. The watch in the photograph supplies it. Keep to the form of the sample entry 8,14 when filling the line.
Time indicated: 8,50
